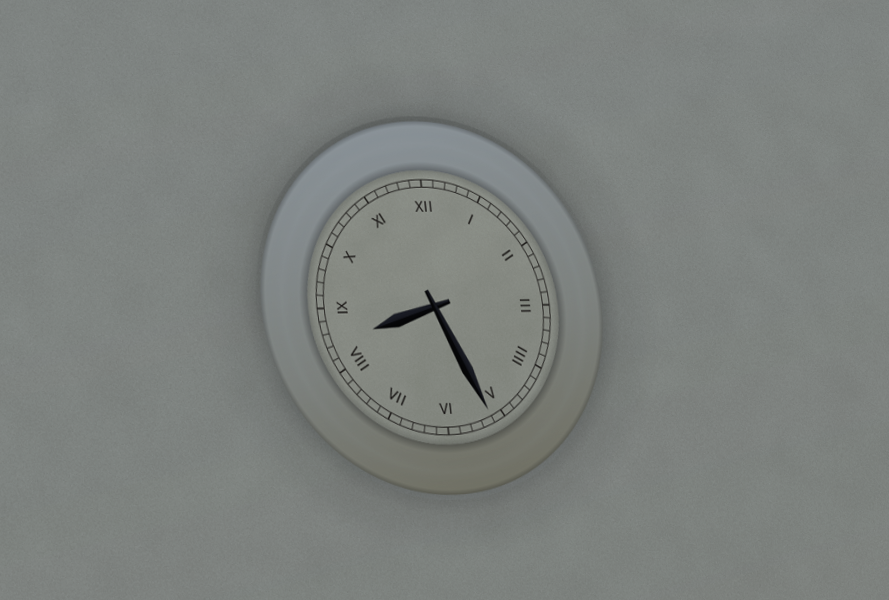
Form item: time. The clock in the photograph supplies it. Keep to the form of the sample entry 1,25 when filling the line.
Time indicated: 8,26
